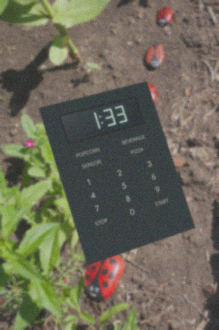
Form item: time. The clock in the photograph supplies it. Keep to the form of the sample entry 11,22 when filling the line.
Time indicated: 1,33
